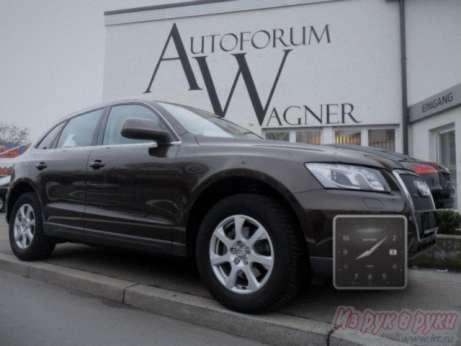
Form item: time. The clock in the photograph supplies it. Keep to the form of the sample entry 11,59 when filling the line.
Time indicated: 8,08
